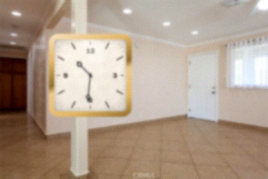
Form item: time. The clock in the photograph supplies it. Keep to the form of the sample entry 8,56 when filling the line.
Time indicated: 10,31
